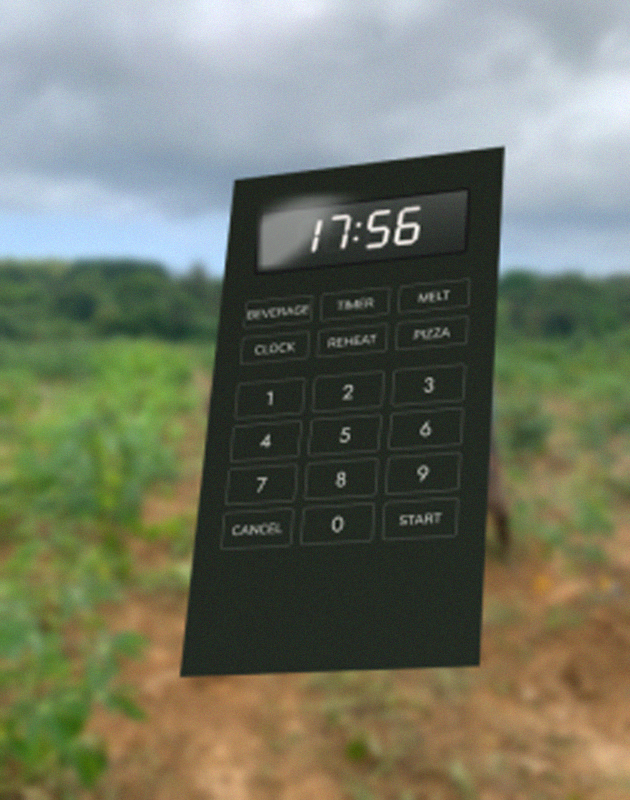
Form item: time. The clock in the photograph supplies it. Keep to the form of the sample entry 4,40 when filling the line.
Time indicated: 17,56
